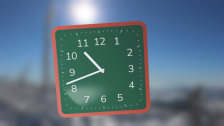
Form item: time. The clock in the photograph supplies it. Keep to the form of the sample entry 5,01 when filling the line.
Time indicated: 10,42
